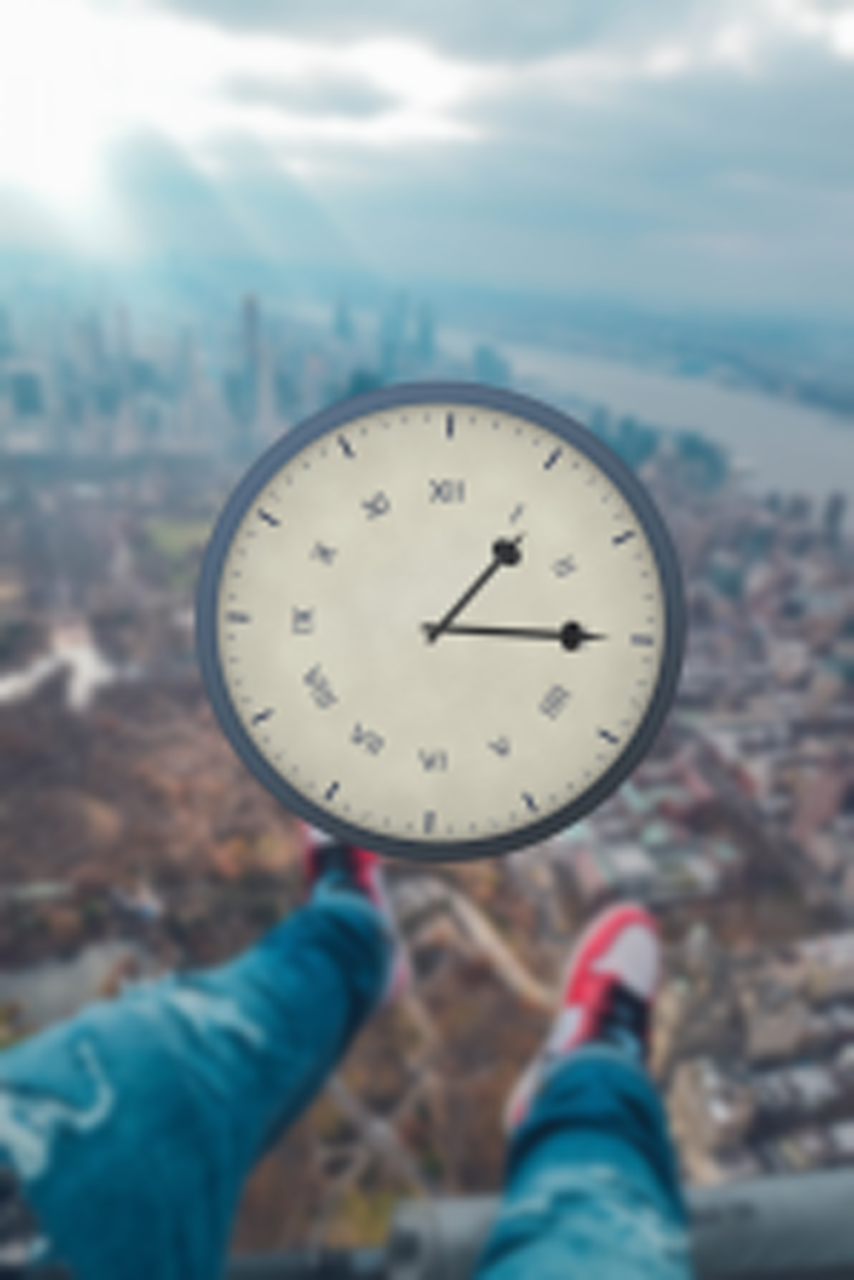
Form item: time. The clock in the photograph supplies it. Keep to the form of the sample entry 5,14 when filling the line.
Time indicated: 1,15
